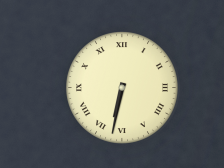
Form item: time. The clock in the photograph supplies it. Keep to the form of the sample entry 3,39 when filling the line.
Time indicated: 6,32
